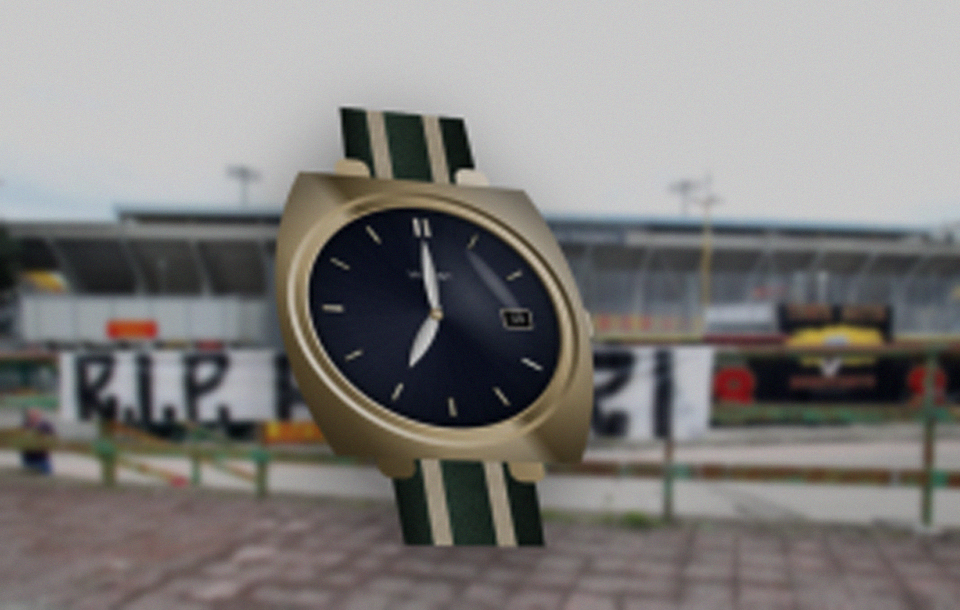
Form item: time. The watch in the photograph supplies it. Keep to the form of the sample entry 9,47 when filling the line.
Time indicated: 7,00
